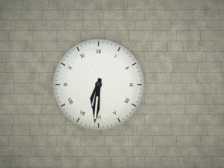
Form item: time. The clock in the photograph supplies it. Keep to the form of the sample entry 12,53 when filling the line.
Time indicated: 6,31
